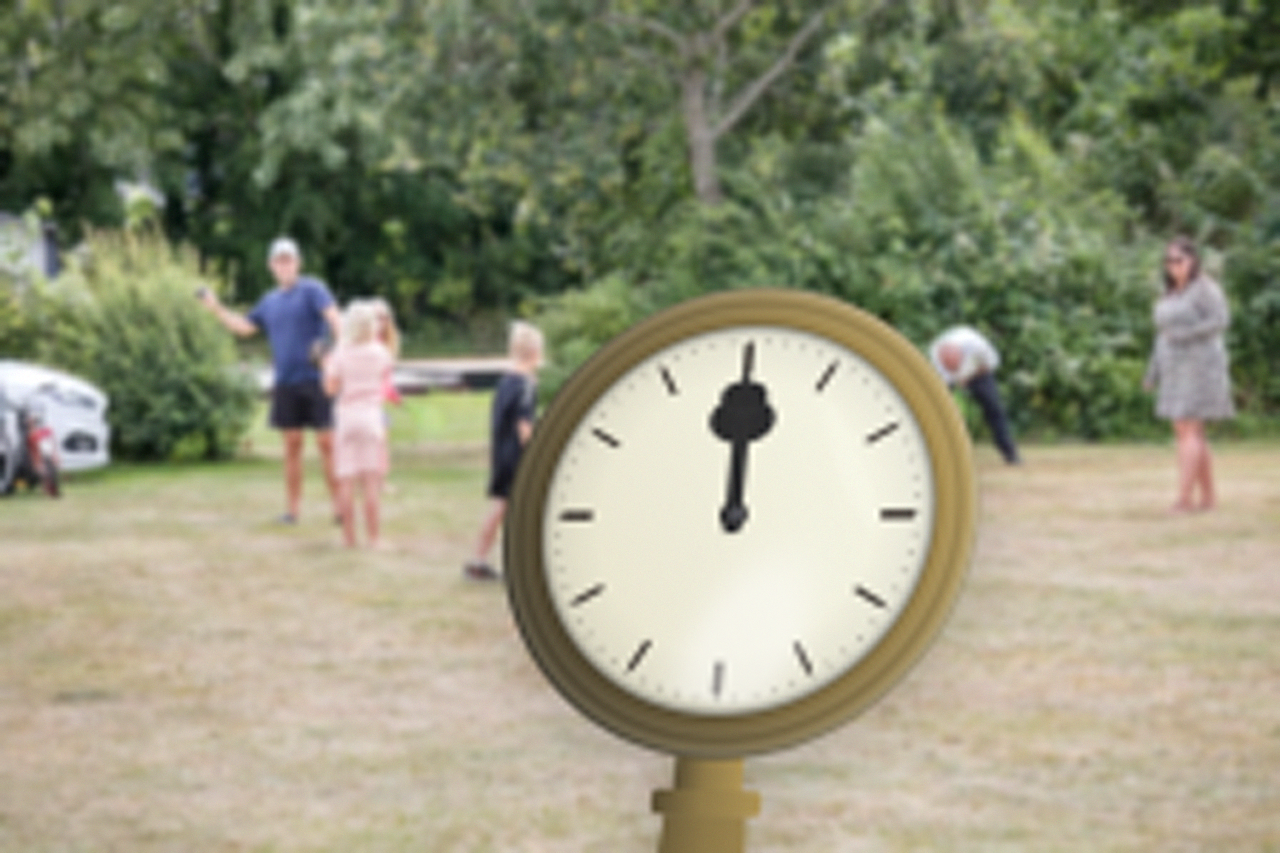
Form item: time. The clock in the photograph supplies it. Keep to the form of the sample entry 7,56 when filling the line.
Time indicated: 12,00
